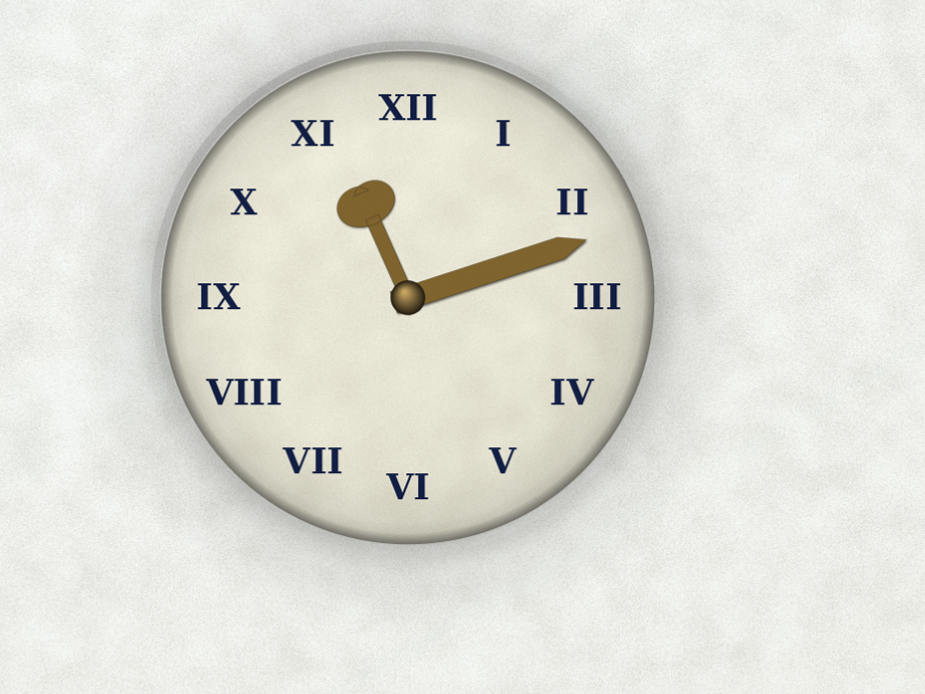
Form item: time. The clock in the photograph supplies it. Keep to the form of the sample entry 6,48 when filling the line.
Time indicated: 11,12
